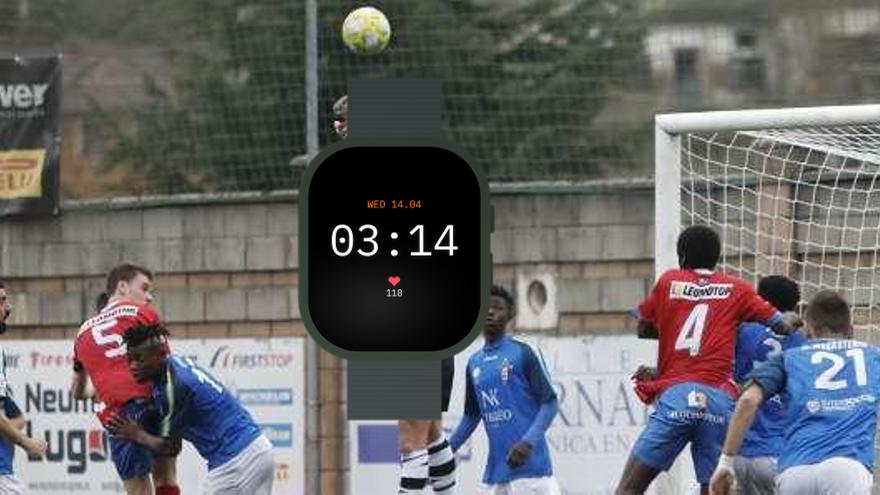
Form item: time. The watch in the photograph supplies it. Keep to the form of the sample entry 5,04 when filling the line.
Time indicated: 3,14
